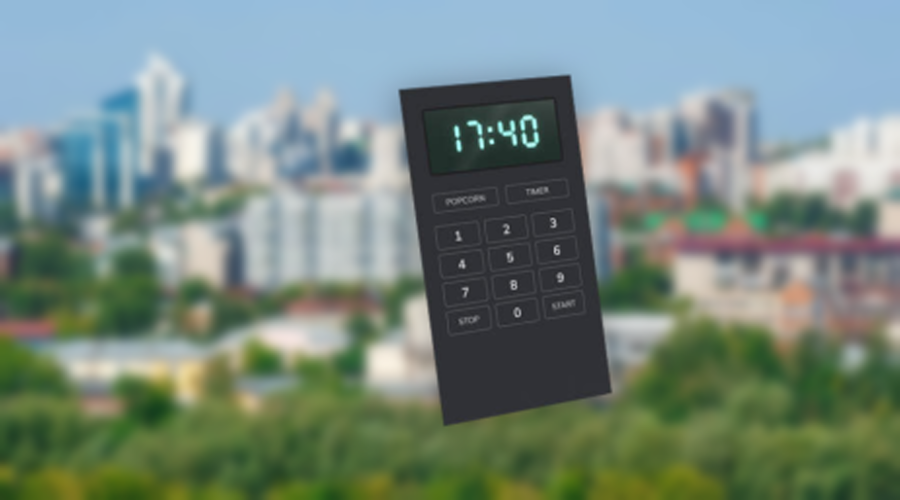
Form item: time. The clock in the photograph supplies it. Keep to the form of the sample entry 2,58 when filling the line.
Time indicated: 17,40
